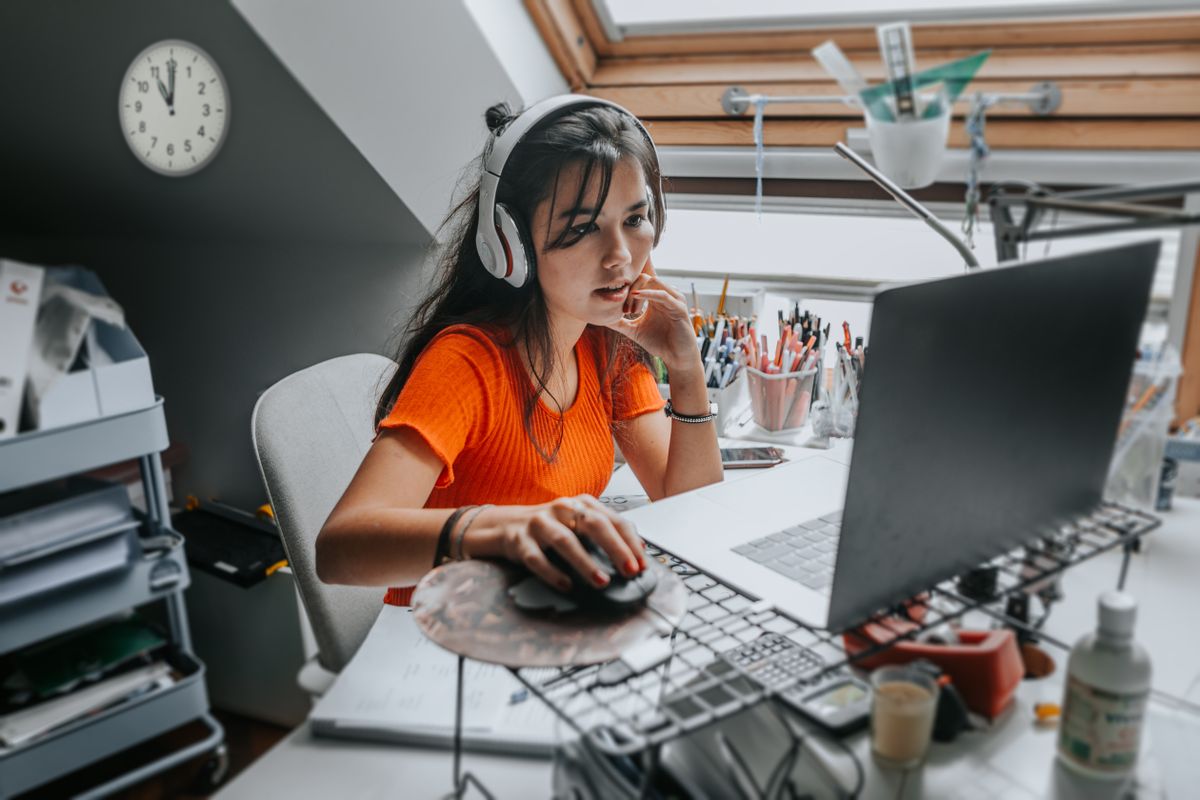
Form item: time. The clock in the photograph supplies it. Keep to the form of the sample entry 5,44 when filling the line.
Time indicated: 11,00
